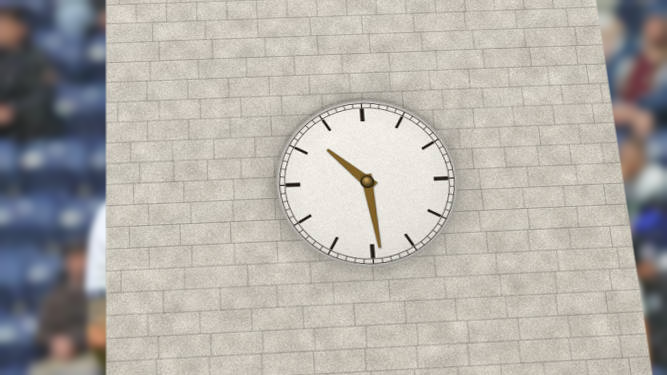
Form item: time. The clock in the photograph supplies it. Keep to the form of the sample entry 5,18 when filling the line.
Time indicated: 10,29
